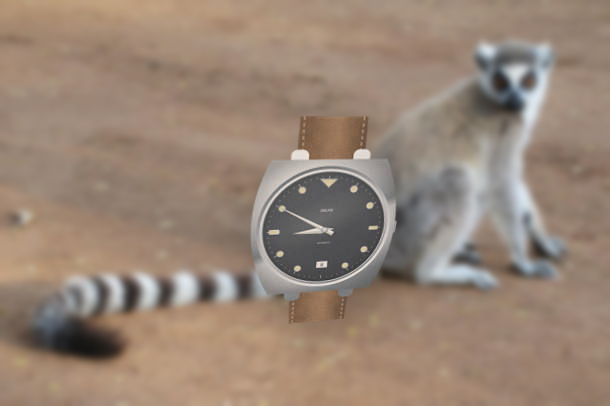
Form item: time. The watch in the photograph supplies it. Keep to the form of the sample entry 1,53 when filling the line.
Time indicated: 8,50
